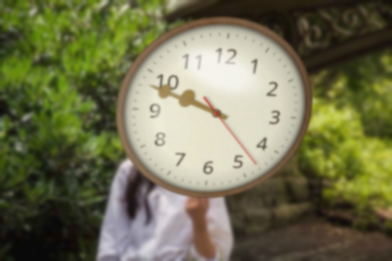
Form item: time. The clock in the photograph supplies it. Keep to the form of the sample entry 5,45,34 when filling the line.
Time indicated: 9,48,23
